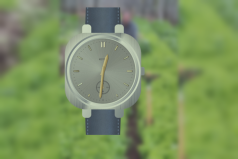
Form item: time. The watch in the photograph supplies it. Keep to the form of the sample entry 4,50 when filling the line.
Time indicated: 12,31
